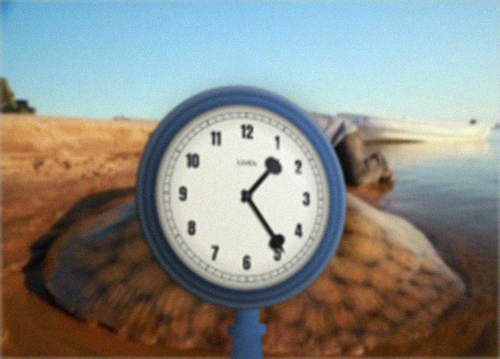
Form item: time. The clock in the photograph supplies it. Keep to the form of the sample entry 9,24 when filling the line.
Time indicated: 1,24
